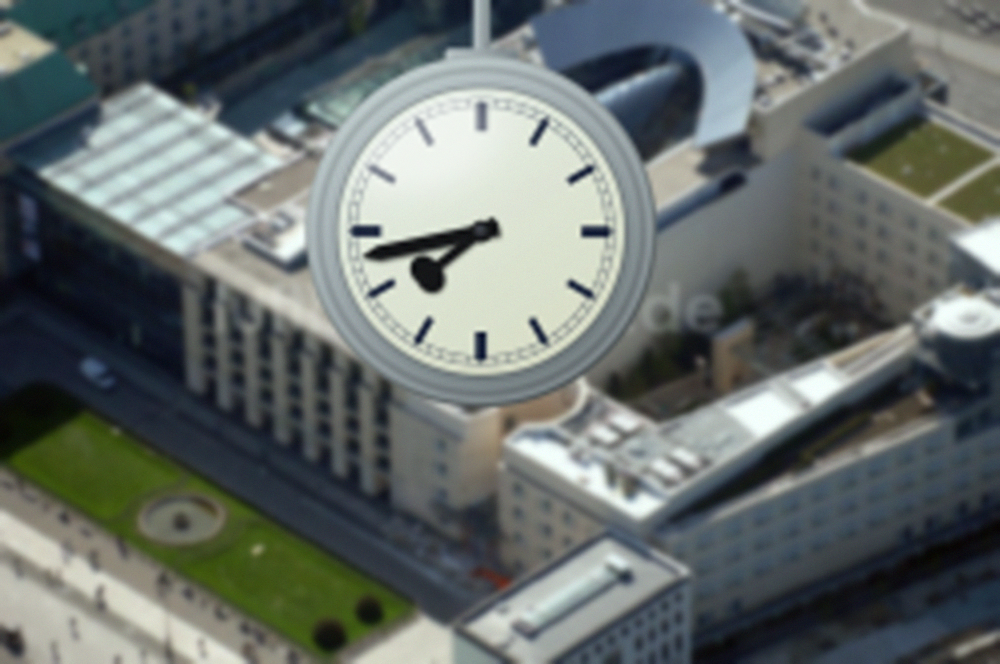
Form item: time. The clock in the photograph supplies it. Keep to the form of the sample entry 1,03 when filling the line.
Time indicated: 7,43
